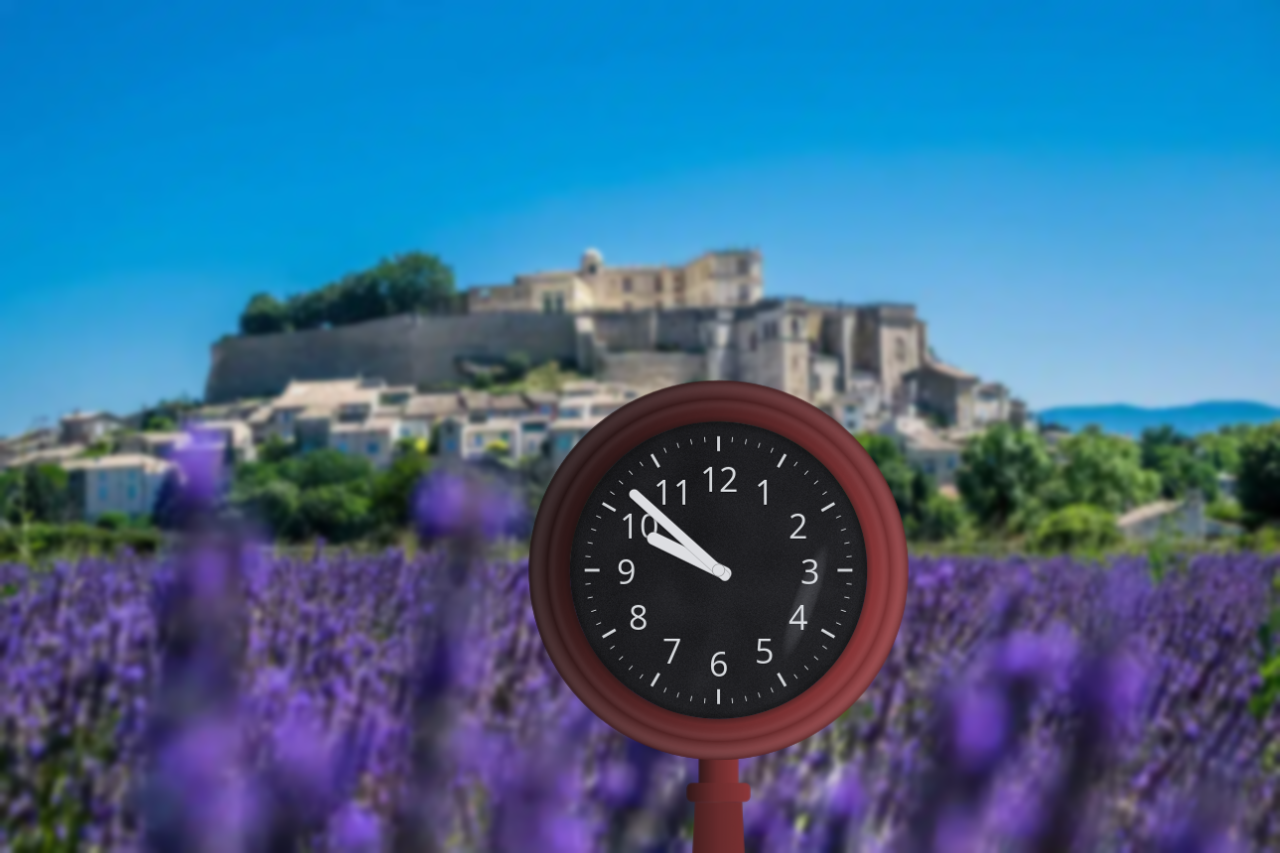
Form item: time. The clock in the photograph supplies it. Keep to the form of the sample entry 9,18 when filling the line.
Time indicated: 9,52
